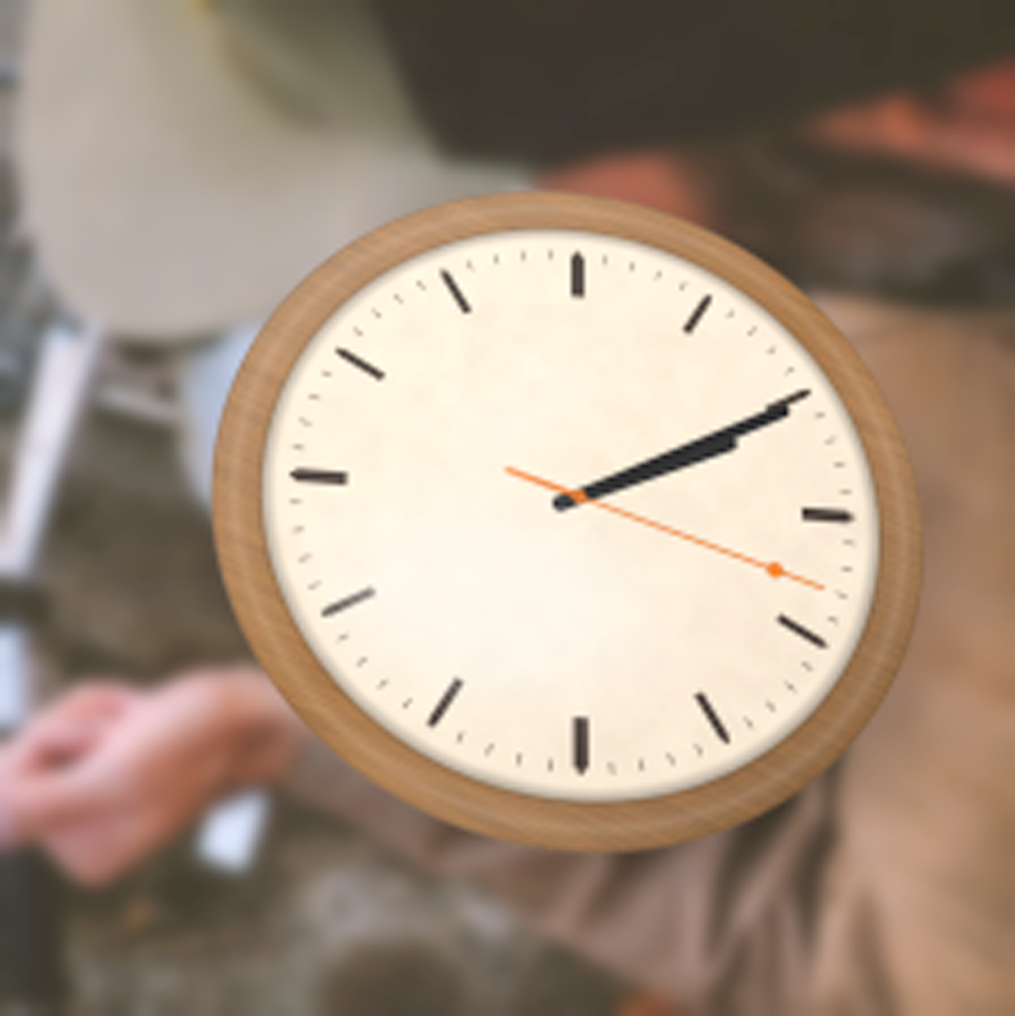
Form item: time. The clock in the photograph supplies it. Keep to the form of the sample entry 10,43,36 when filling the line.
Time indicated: 2,10,18
